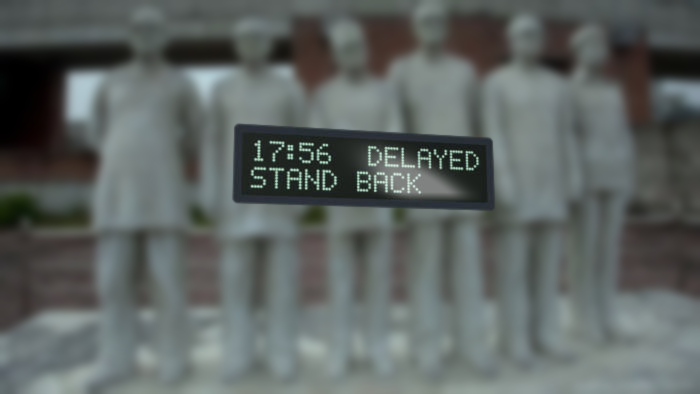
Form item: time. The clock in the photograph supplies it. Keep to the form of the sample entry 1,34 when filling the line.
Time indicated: 17,56
